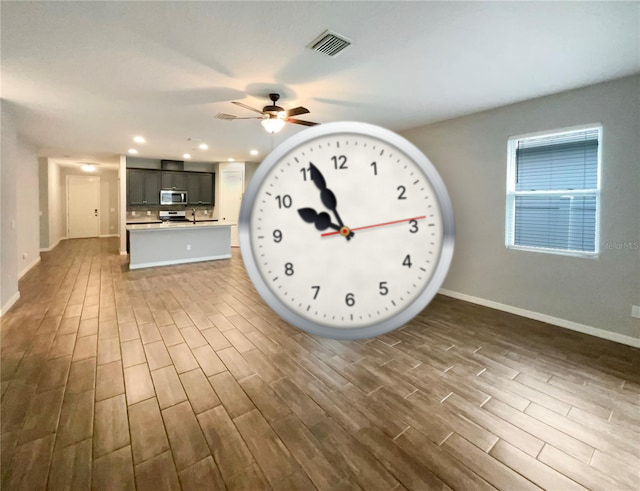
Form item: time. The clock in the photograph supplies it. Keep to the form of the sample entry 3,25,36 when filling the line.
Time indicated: 9,56,14
